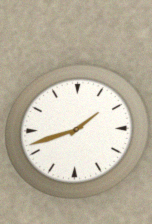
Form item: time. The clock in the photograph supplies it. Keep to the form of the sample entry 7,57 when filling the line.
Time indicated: 1,42
